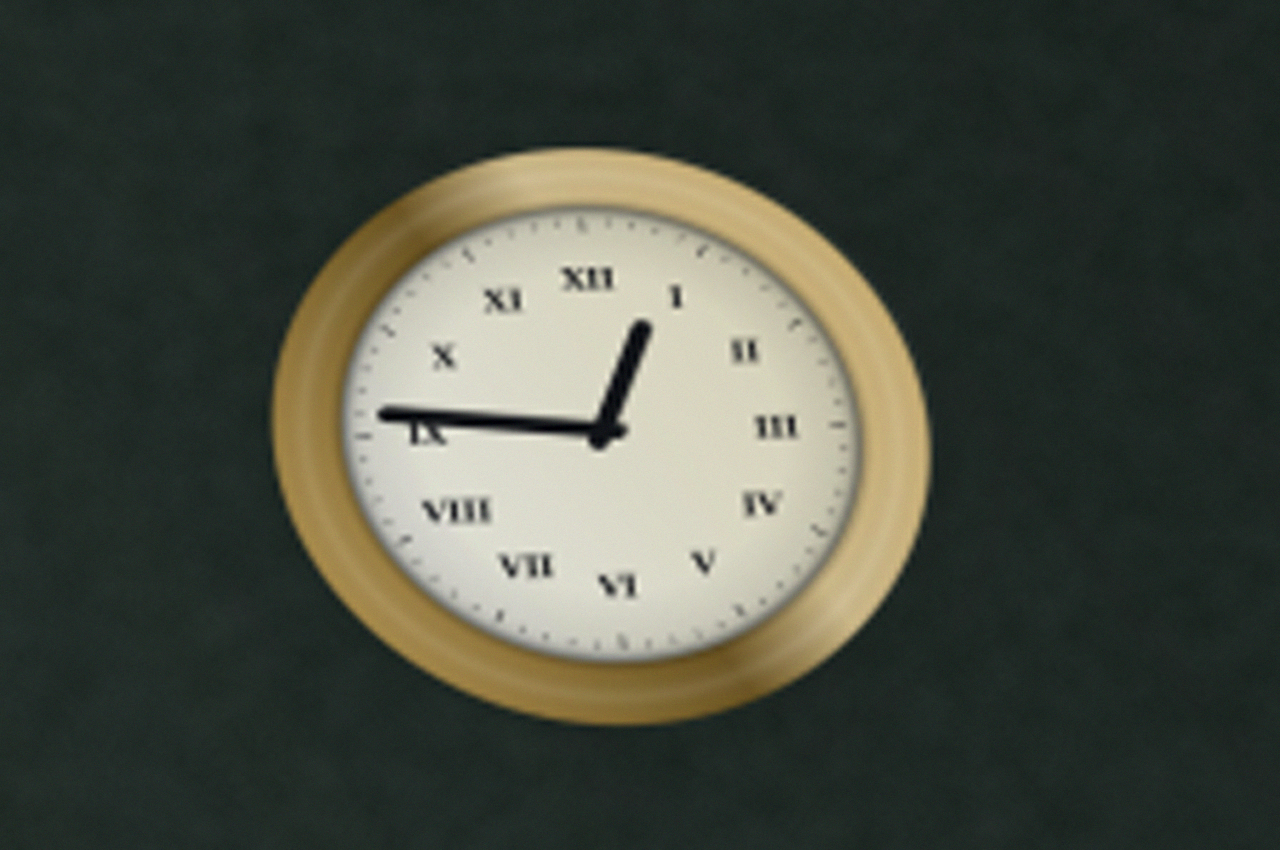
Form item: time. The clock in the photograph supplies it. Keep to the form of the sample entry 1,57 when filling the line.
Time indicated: 12,46
